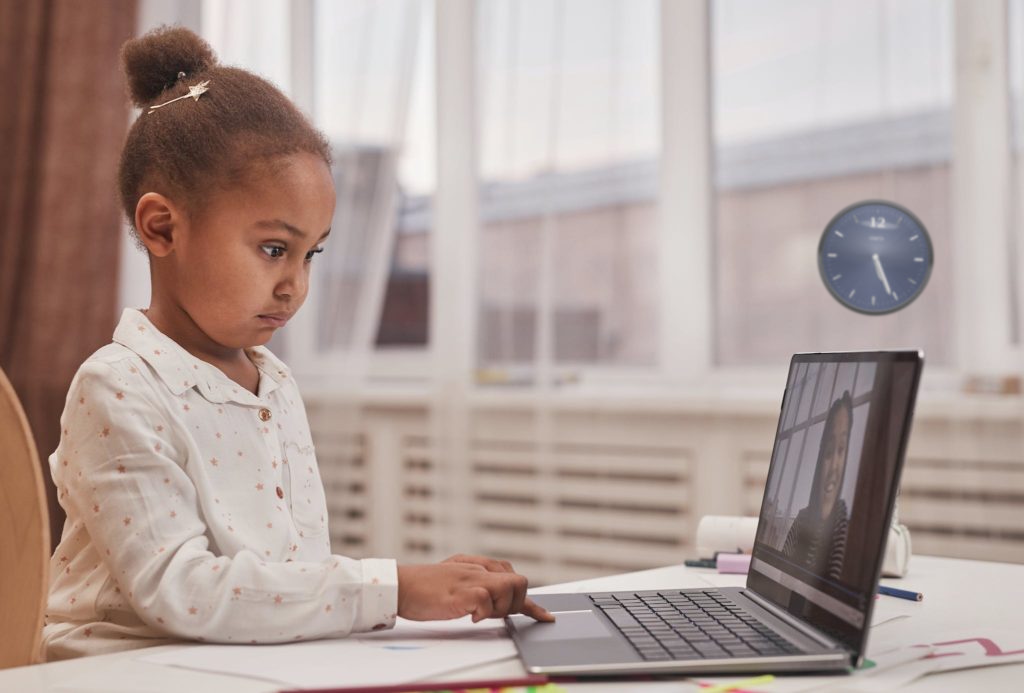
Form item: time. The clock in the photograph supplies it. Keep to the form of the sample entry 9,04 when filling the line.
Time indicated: 5,26
